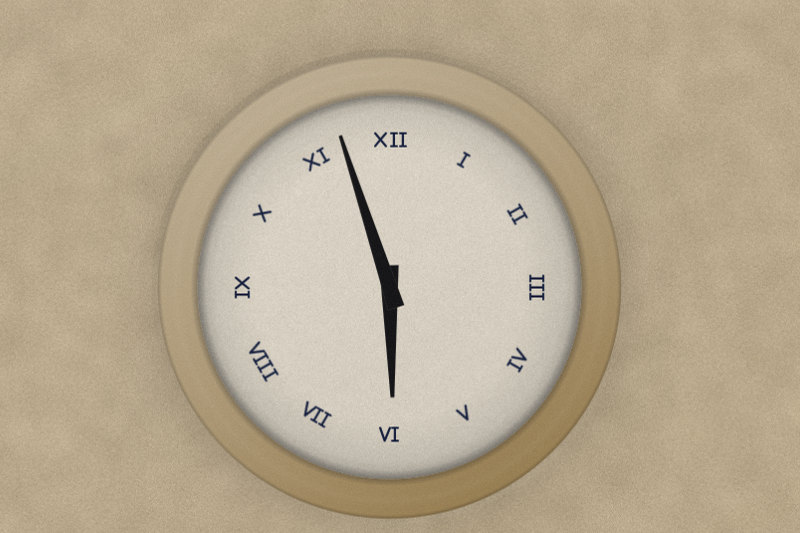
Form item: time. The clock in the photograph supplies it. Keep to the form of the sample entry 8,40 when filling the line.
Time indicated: 5,57
